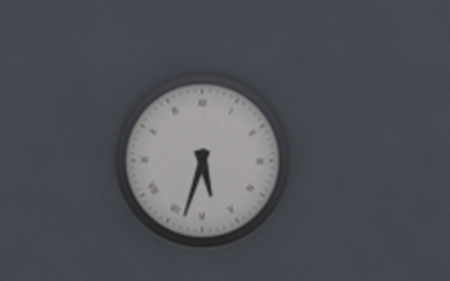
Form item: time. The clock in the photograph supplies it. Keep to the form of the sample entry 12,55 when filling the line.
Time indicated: 5,33
